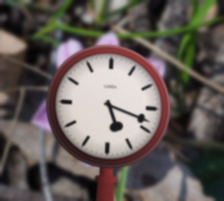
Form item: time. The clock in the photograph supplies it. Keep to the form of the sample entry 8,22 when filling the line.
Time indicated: 5,18
